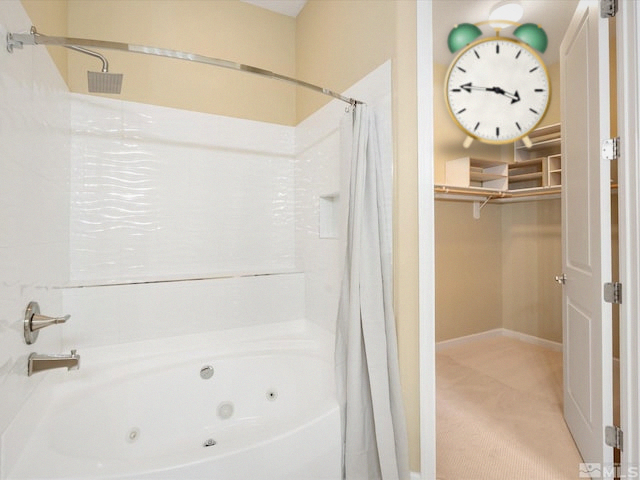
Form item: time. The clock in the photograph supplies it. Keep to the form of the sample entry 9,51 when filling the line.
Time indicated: 3,46
